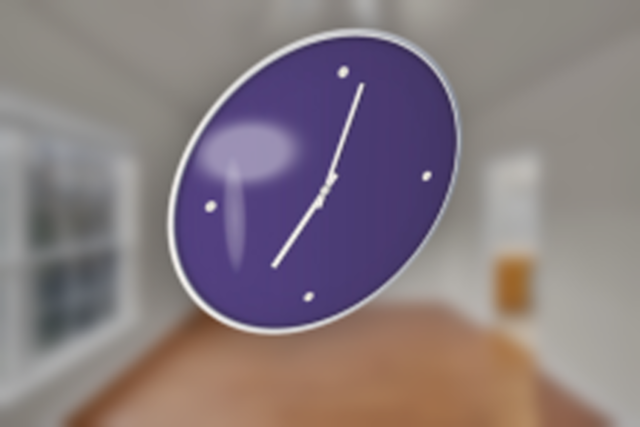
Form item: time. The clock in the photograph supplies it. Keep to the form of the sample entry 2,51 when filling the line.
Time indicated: 7,02
